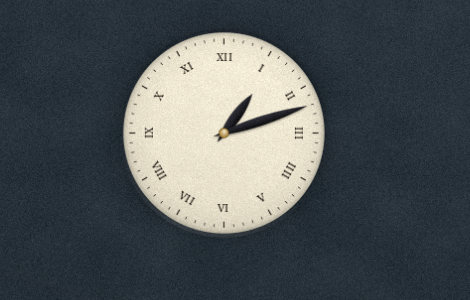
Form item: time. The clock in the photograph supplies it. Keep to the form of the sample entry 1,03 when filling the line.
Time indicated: 1,12
